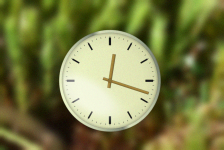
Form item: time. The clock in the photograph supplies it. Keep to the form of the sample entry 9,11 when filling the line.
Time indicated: 12,18
